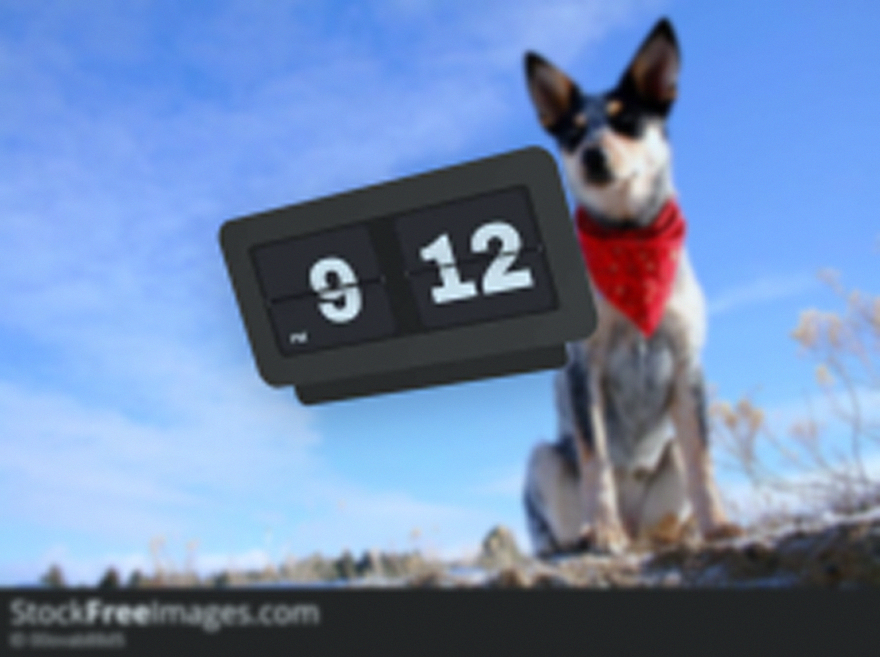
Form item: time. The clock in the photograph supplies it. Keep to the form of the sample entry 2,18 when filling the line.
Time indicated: 9,12
